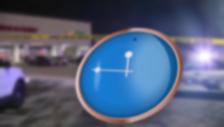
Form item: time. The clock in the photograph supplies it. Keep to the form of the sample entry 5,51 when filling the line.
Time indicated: 11,45
